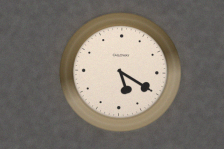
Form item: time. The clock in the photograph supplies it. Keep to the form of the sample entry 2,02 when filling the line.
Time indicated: 5,20
